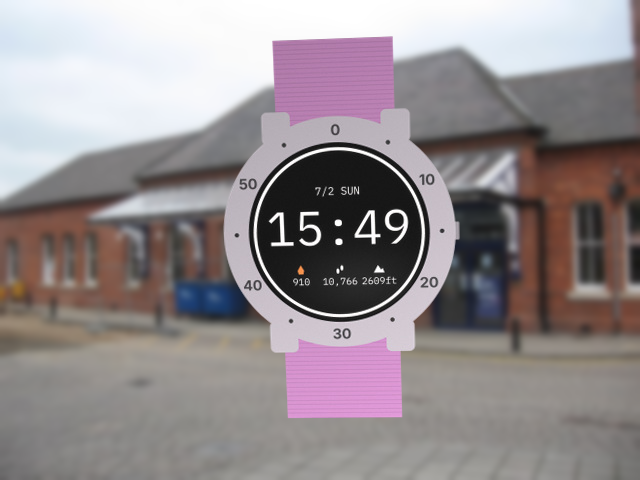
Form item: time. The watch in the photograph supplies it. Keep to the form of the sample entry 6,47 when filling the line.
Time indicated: 15,49
